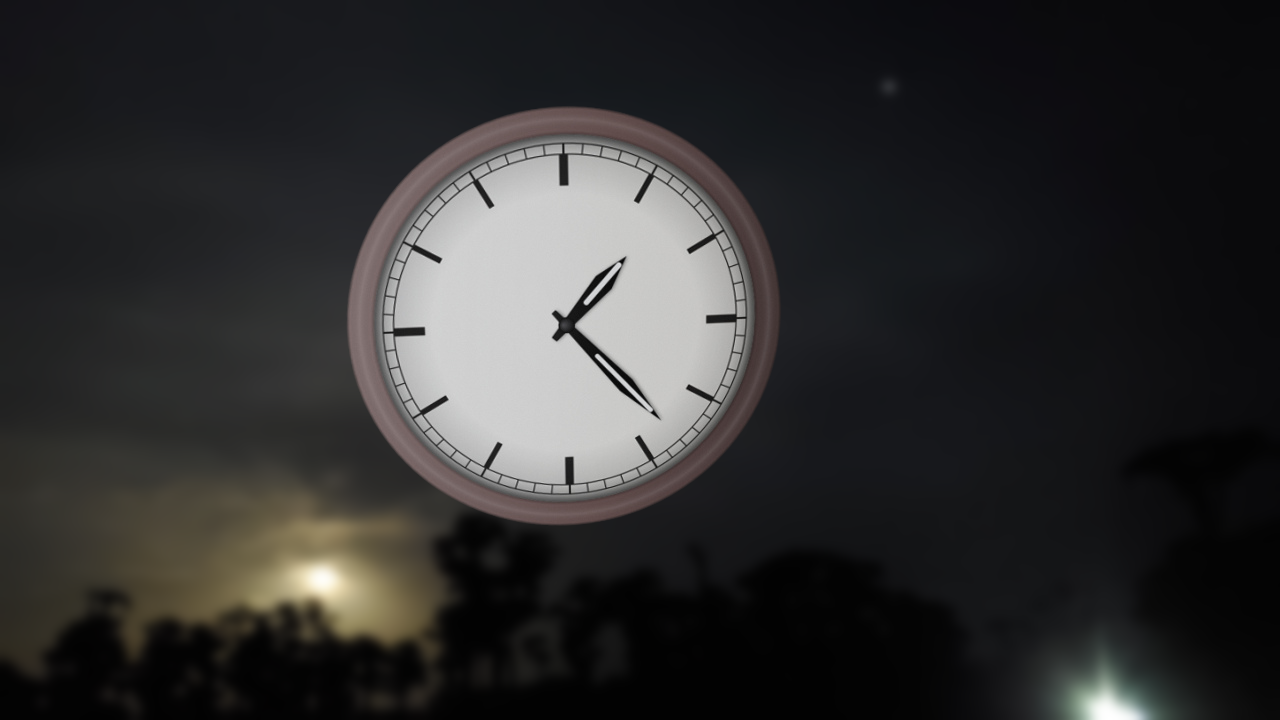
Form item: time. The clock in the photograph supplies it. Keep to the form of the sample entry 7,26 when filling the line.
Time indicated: 1,23
